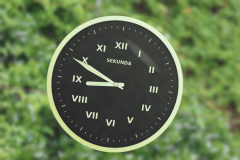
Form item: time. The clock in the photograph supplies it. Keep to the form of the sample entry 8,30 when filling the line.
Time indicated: 8,49
